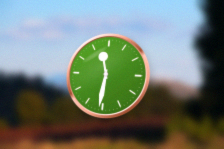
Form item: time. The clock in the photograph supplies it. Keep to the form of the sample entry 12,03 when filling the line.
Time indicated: 11,31
